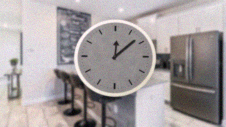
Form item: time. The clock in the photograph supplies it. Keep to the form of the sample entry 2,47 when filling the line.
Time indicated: 12,08
